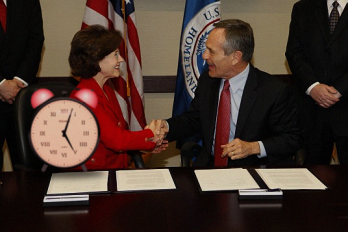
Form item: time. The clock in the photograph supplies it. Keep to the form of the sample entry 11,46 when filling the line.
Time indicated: 5,03
